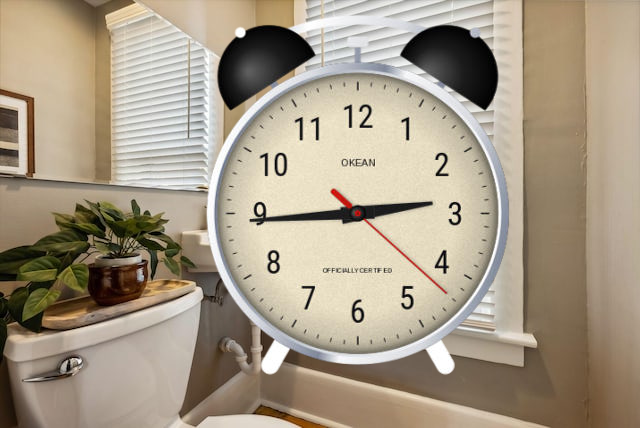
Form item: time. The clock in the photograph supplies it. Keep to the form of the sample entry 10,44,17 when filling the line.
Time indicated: 2,44,22
